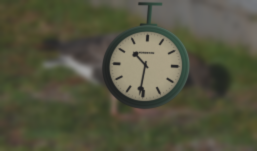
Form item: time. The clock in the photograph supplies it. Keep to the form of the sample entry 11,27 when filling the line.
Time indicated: 10,31
